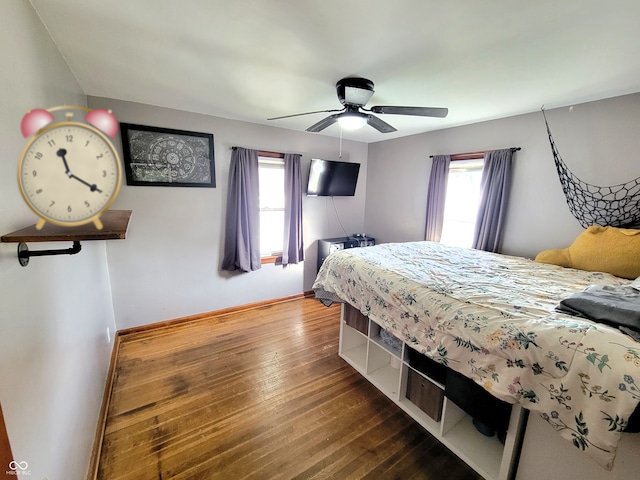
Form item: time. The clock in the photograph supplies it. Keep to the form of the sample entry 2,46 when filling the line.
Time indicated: 11,20
